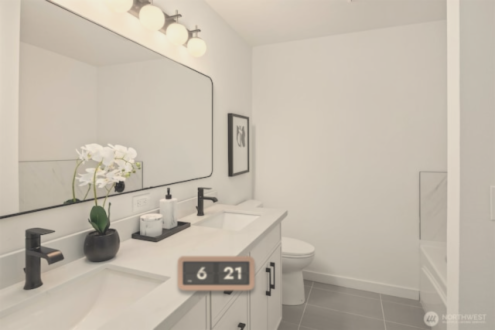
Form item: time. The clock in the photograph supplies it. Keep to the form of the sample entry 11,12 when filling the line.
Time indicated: 6,21
